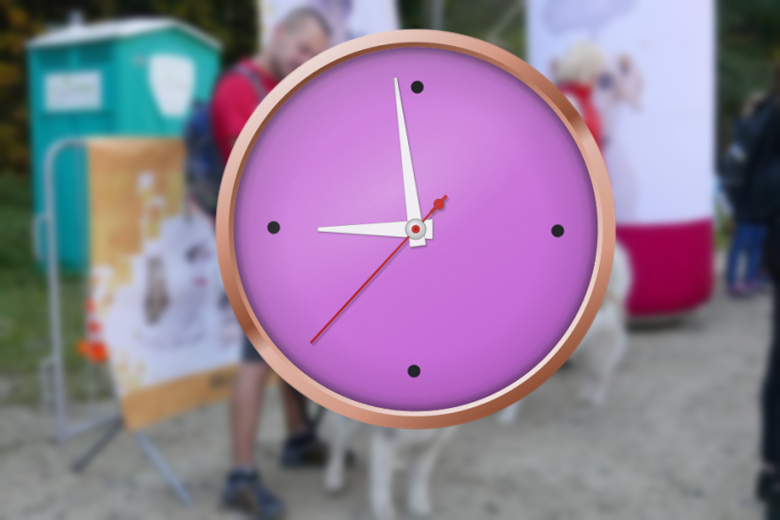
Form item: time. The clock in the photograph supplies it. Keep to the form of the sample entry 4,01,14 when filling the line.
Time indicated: 8,58,37
